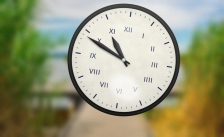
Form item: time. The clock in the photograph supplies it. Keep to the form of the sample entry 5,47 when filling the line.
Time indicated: 10,49
